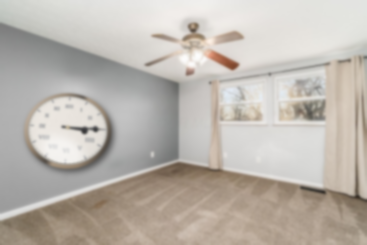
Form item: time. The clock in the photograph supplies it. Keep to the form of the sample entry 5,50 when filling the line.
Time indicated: 3,15
